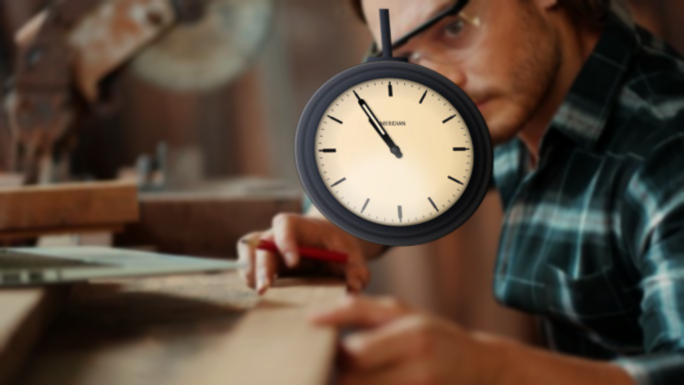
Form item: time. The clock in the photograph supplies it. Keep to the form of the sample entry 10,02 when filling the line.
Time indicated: 10,55
